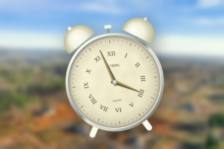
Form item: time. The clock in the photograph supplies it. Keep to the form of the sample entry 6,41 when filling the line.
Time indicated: 3,57
